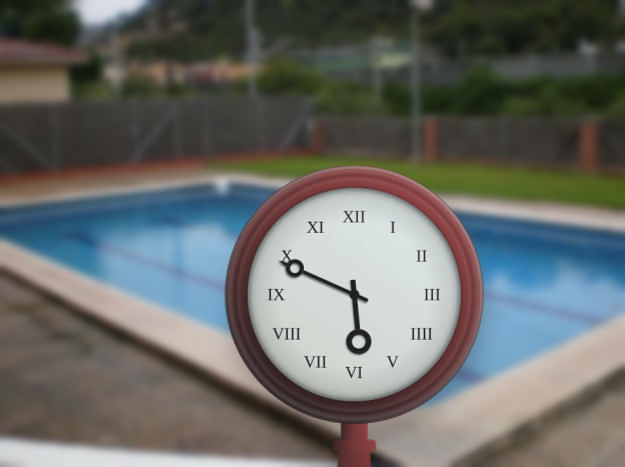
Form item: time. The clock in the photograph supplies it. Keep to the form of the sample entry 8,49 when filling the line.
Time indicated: 5,49
